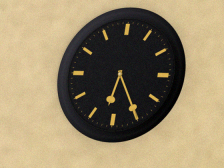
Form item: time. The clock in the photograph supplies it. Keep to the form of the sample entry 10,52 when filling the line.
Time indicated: 6,25
